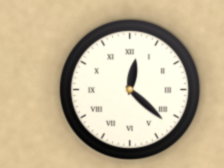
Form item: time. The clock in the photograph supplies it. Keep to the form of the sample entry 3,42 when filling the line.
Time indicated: 12,22
